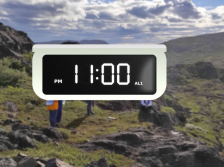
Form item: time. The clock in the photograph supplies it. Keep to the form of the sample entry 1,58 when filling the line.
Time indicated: 11,00
